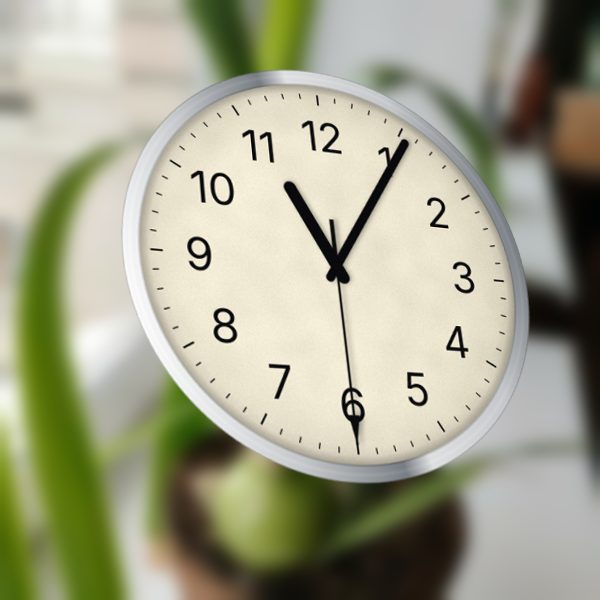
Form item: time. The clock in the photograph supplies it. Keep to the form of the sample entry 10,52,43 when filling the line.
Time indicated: 11,05,30
